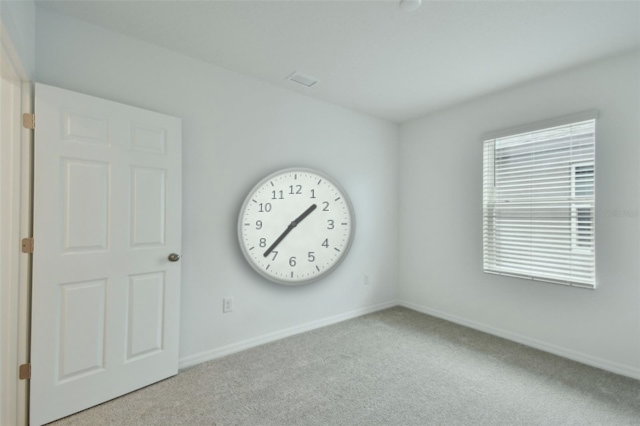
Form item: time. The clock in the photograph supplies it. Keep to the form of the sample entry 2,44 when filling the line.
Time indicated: 1,37
